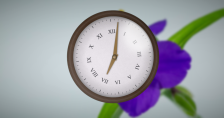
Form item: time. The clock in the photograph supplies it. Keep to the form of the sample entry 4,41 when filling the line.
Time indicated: 7,02
